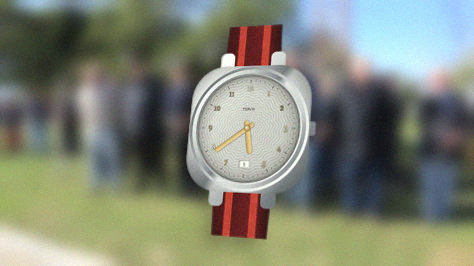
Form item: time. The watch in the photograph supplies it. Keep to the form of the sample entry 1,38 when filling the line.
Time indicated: 5,39
